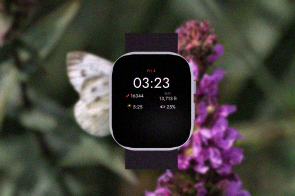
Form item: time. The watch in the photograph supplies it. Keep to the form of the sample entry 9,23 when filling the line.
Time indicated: 3,23
